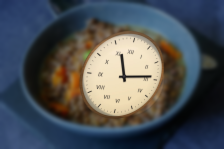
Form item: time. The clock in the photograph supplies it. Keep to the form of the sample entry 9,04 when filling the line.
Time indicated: 11,14
